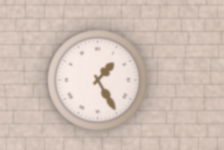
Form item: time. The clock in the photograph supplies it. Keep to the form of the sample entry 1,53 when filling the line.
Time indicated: 1,25
